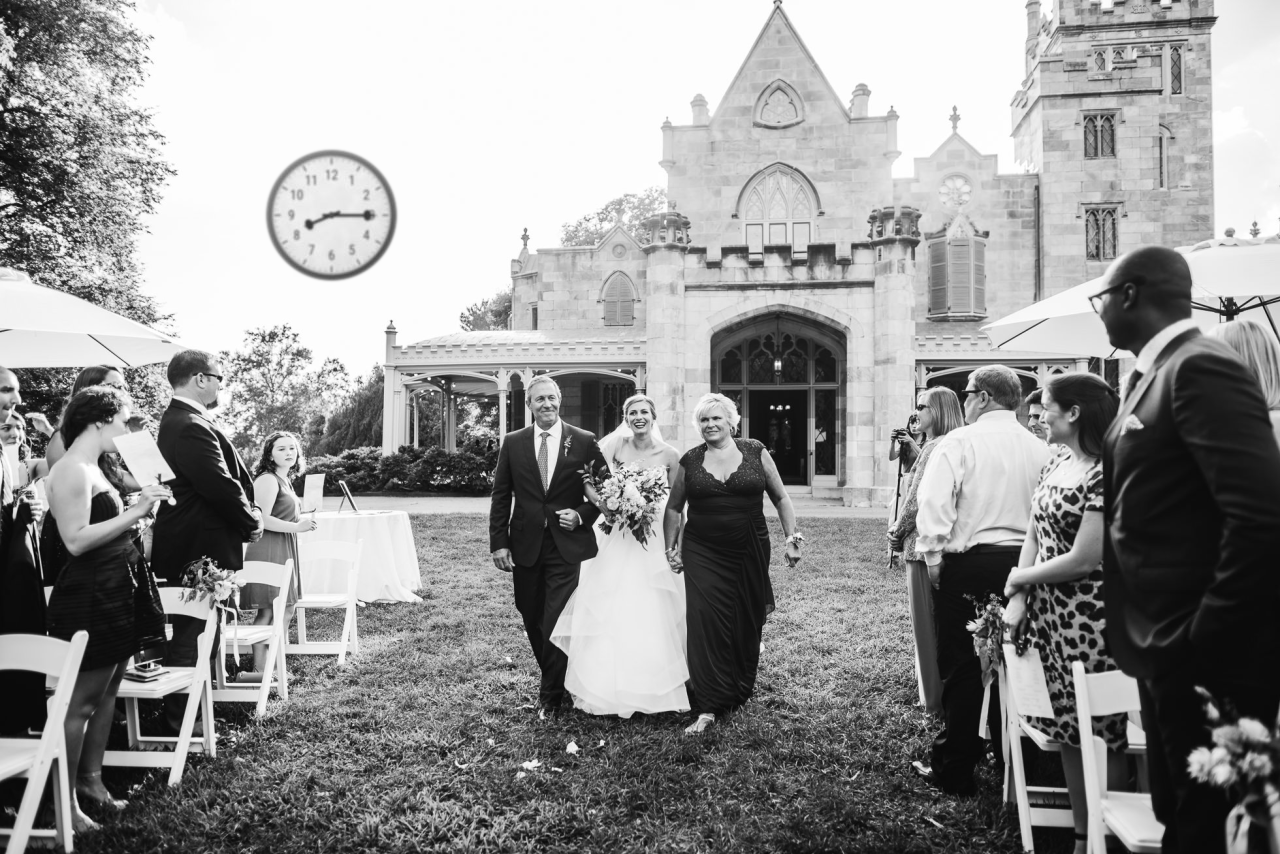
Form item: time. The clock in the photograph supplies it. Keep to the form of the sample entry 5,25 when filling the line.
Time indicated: 8,15
